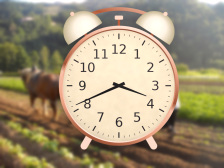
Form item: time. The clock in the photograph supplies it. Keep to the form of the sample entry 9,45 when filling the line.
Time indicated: 3,41
